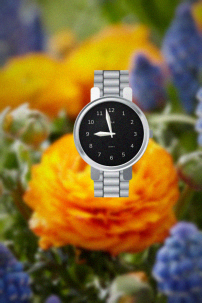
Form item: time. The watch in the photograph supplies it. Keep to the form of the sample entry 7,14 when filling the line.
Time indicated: 8,58
